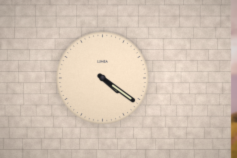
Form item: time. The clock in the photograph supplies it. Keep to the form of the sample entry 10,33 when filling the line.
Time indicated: 4,21
